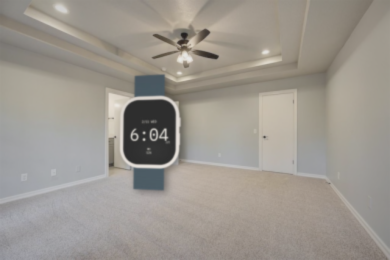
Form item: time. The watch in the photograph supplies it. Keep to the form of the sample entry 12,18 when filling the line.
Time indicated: 6,04
